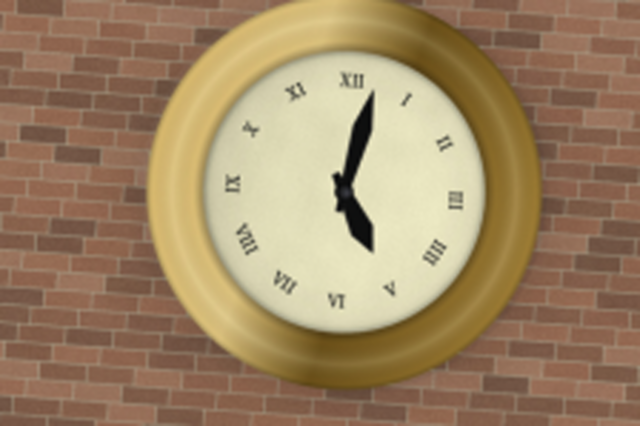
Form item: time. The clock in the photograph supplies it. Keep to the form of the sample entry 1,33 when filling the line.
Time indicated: 5,02
